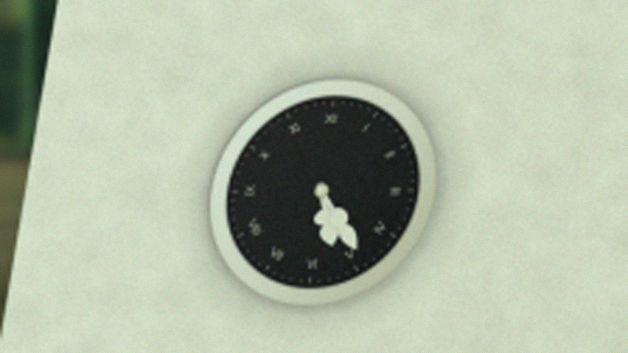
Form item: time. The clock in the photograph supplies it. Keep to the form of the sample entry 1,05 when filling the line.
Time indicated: 5,24
